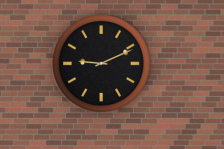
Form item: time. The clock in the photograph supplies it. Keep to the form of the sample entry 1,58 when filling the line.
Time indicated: 9,11
